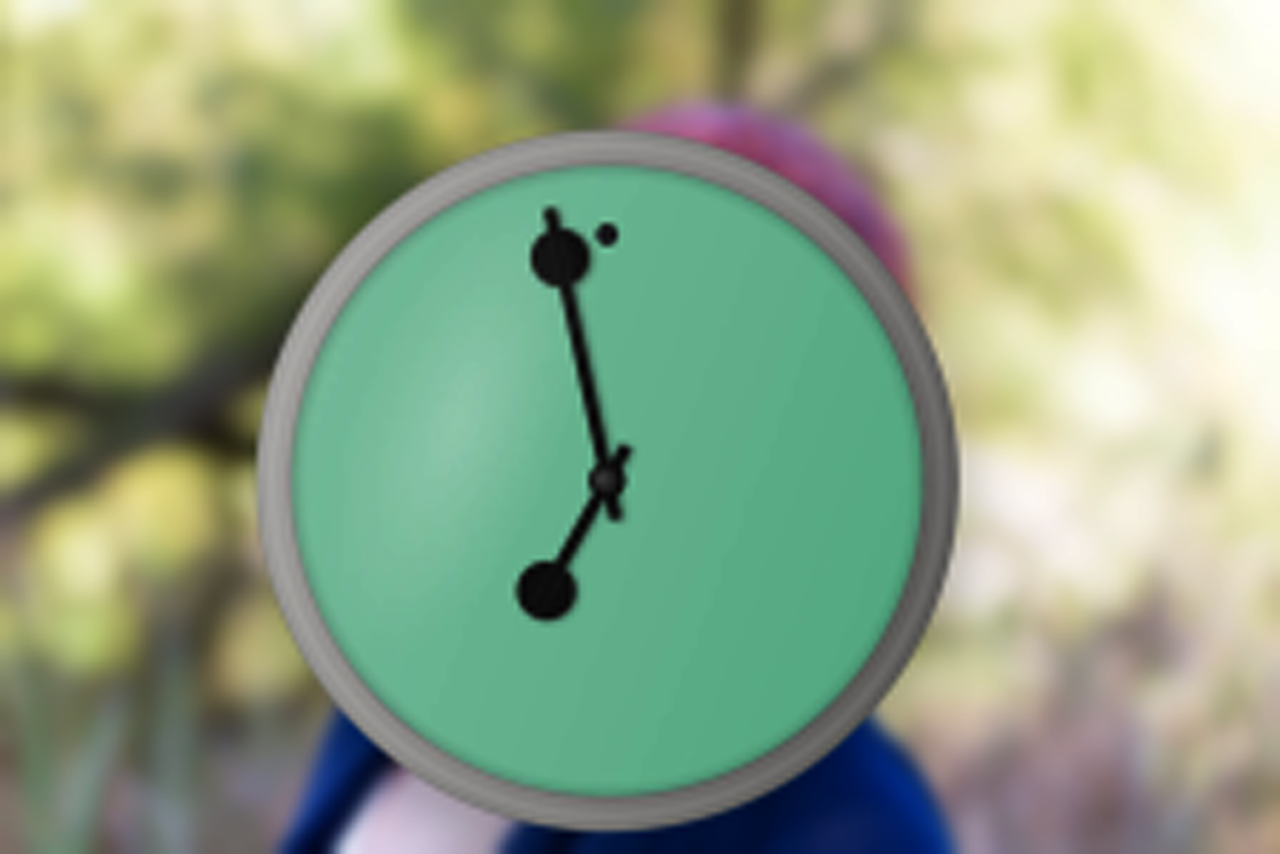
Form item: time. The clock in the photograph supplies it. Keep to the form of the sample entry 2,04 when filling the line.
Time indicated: 6,58
